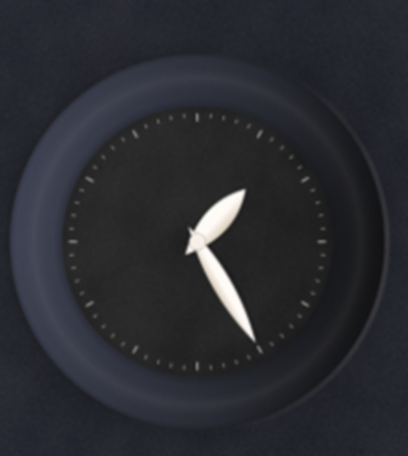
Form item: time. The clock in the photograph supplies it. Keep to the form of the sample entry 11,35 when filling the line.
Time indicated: 1,25
